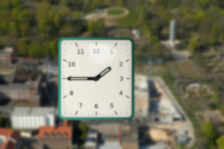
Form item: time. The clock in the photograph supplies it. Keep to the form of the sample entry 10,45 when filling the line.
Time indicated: 1,45
